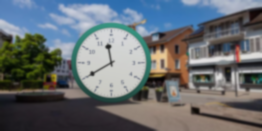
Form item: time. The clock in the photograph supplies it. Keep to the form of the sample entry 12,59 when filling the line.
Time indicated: 11,40
